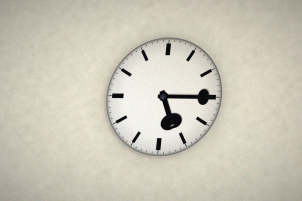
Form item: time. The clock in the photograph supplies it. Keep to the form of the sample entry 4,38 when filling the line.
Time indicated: 5,15
